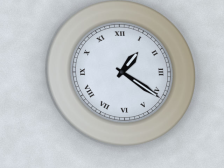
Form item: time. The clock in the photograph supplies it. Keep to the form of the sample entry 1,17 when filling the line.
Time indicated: 1,21
